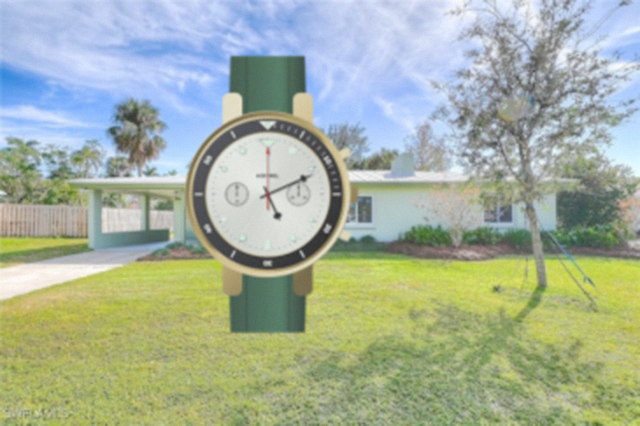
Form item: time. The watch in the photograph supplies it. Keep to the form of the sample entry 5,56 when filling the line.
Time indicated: 5,11
